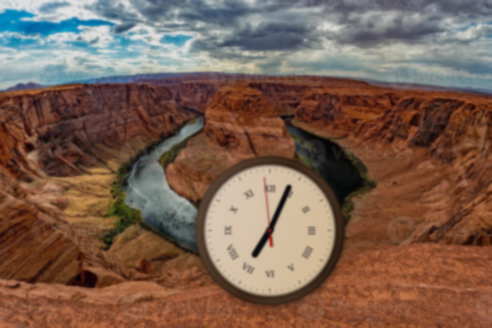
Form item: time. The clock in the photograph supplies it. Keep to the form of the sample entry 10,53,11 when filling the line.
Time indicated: 7,03,59
